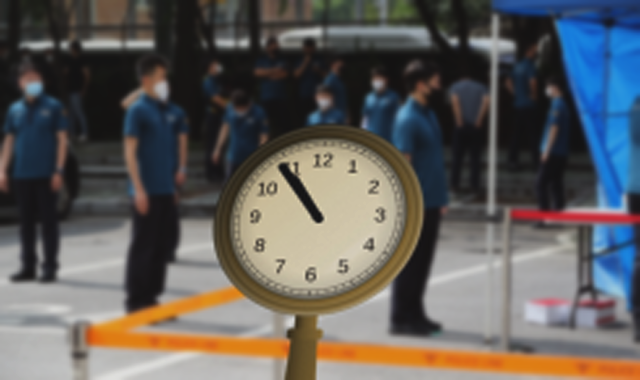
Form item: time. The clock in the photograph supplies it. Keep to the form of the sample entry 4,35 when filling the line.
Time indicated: 10,54
